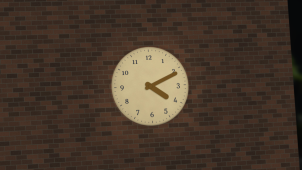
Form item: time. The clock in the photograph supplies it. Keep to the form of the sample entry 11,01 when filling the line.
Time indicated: 4,11
